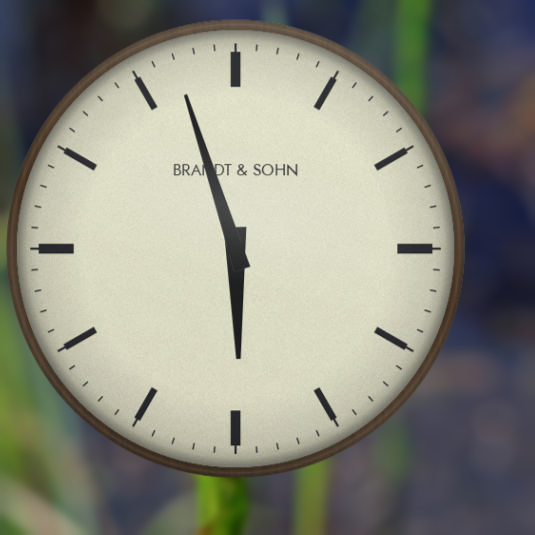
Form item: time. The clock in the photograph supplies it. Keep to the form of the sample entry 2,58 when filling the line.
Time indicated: 5,57
